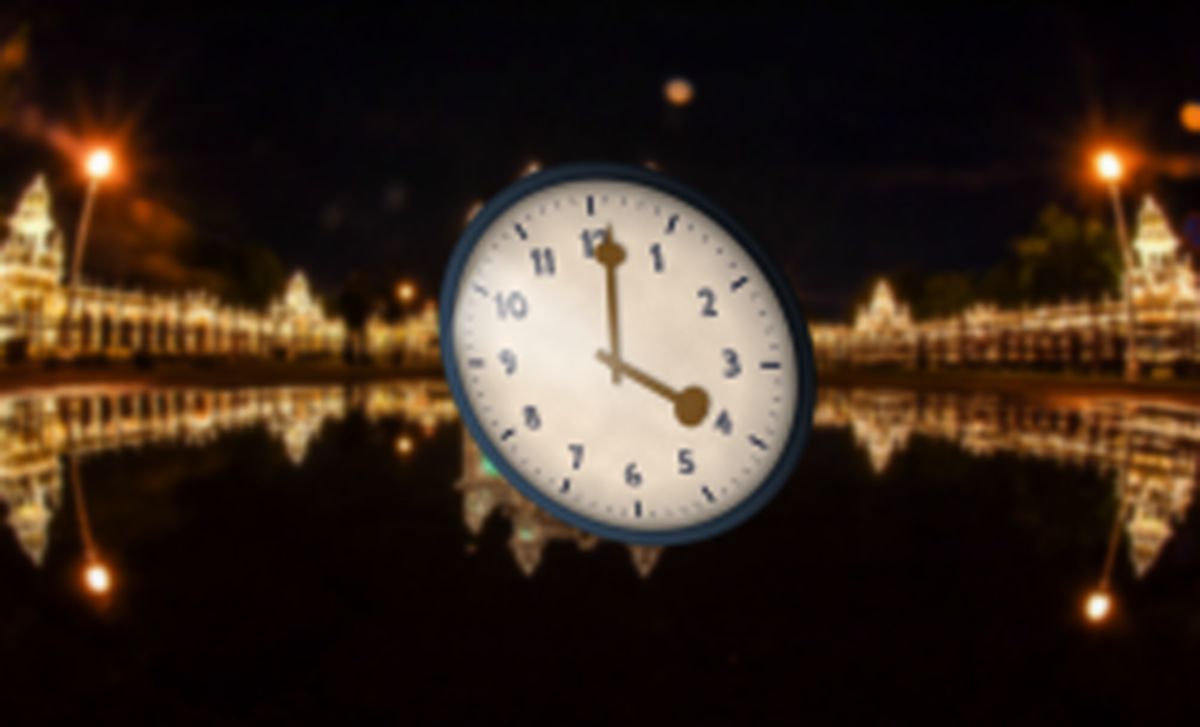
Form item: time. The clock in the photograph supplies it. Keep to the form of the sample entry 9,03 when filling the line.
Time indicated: 4,01
